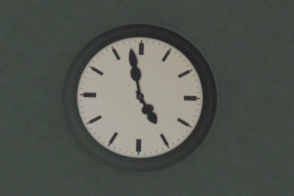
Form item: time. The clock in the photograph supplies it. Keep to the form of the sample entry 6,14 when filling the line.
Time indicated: 4,58
